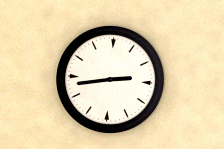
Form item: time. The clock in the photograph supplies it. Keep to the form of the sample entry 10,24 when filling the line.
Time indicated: 2,43
